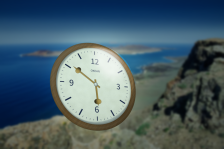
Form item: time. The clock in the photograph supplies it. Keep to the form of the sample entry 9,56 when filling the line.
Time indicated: 5,51
